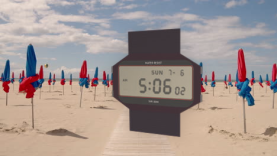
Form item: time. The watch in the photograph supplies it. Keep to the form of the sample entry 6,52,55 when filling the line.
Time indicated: 5,06,02
